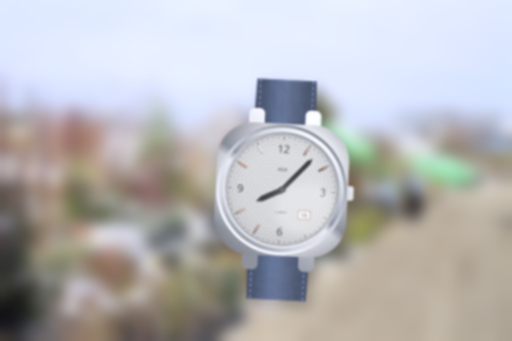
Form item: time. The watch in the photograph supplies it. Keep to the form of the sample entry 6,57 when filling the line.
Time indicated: 8,07
